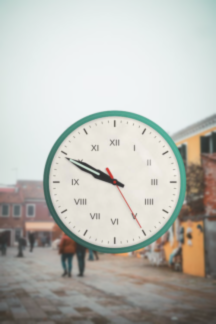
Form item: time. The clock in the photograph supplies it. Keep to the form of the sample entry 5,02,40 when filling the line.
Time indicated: 9,49,25
